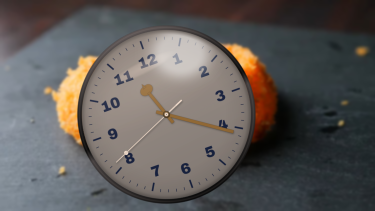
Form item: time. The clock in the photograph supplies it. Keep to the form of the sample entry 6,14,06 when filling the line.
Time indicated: 11,20,41
